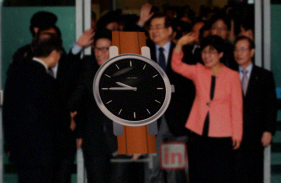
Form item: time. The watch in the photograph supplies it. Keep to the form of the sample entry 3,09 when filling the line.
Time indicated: 9,45
